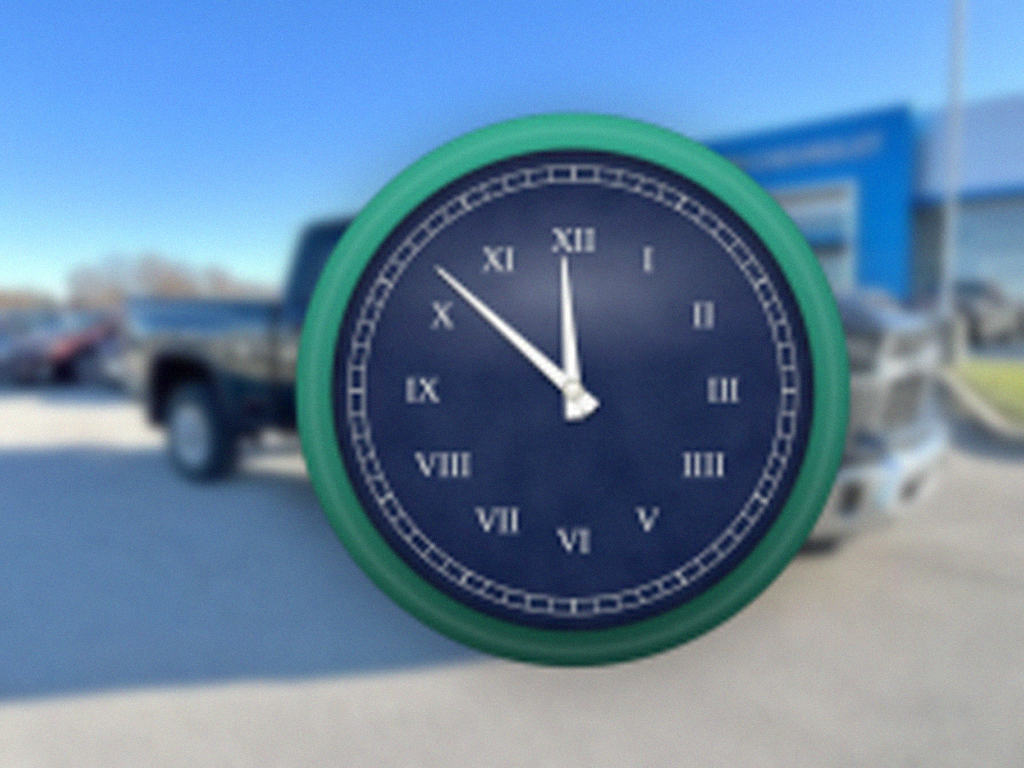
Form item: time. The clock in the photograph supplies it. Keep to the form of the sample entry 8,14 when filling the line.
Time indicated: 11,52
